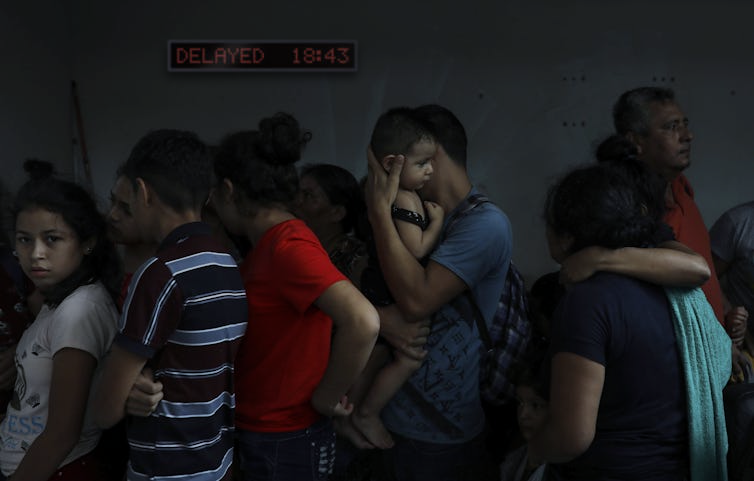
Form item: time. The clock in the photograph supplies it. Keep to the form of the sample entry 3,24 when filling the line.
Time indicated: 18,43
